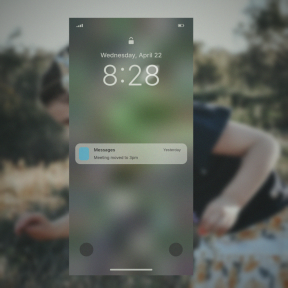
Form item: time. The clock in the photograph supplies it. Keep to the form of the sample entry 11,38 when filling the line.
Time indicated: 8,28
